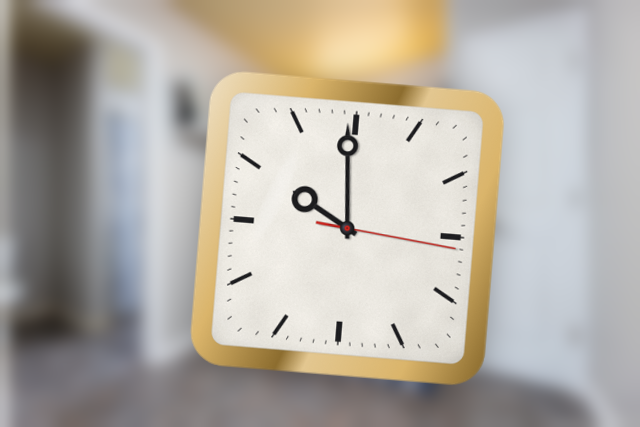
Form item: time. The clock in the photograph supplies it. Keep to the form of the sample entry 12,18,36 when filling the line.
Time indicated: 9,59,16
